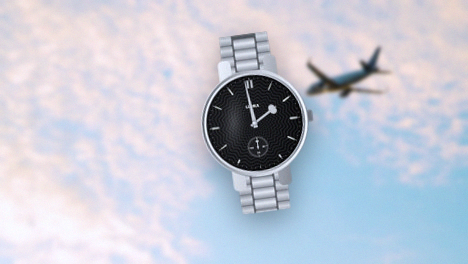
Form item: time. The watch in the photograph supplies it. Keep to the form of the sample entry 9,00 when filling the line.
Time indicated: 1,59
